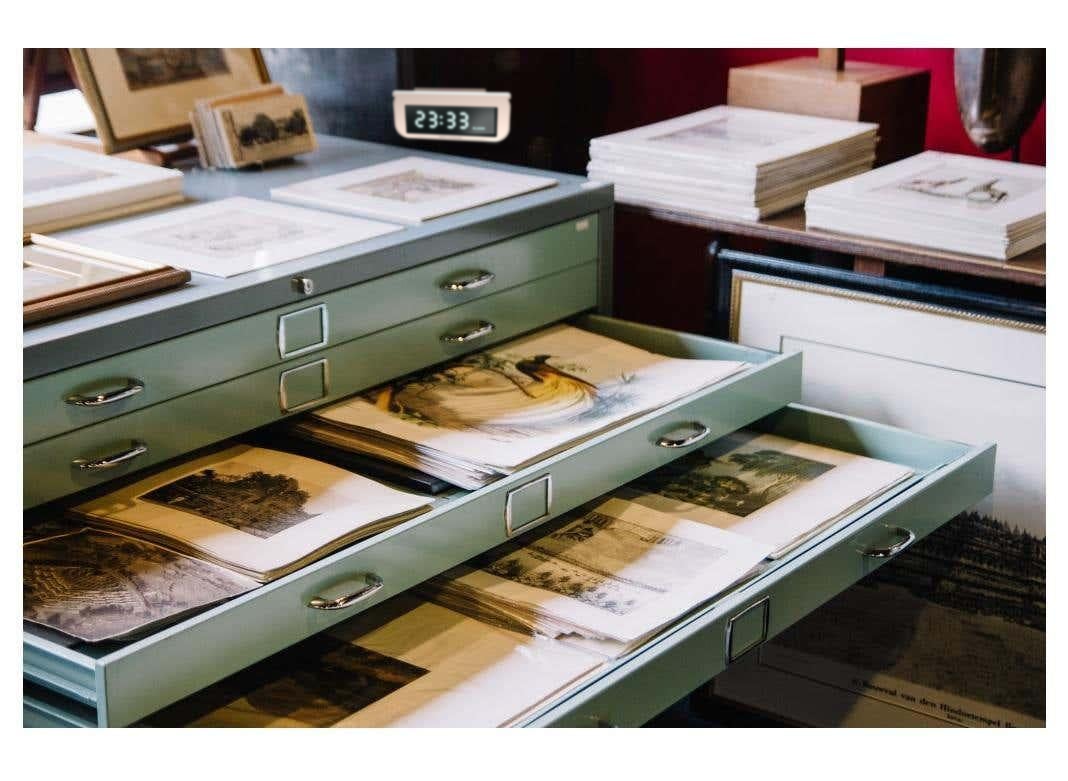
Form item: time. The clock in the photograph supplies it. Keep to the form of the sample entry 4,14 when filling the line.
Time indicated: 23,33
